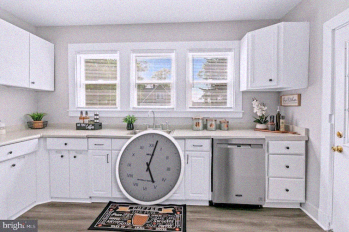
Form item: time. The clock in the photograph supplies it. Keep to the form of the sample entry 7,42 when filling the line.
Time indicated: 5,02
